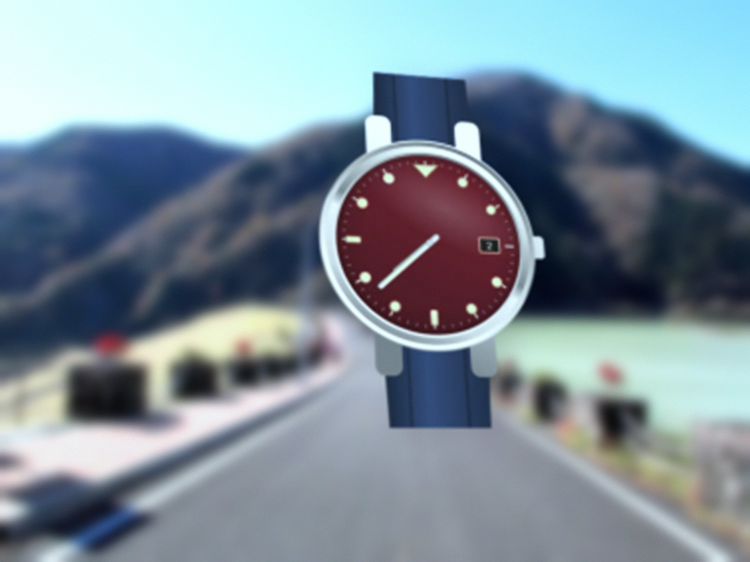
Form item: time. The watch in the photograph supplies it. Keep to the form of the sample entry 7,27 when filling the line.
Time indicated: 7,38
